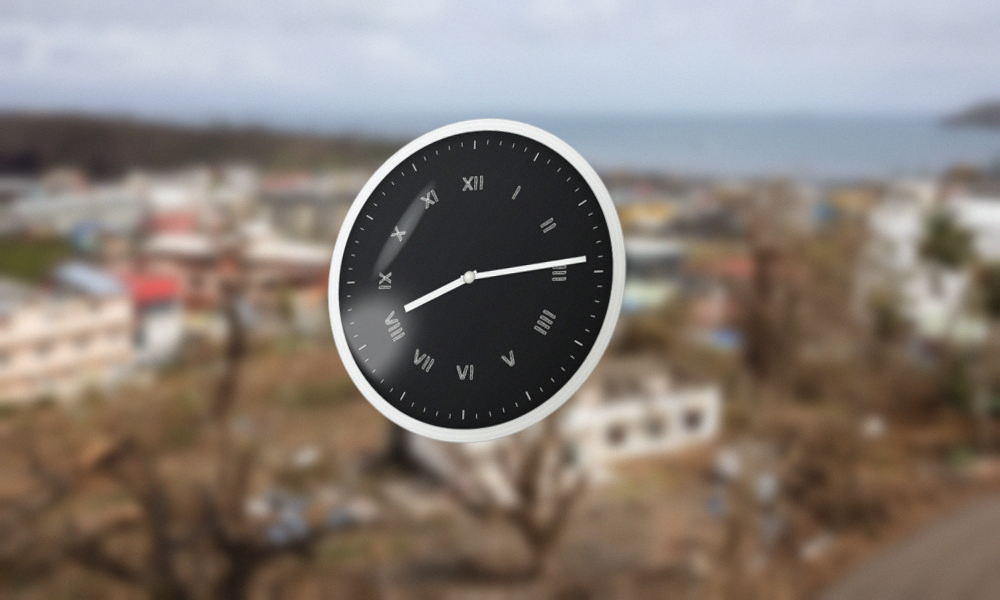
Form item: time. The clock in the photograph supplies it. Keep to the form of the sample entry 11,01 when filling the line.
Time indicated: 8,14
